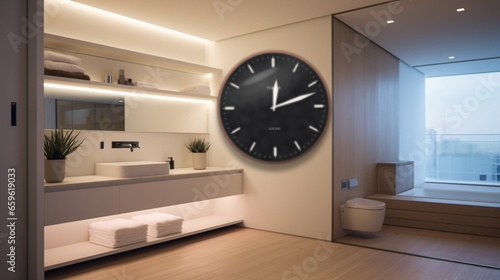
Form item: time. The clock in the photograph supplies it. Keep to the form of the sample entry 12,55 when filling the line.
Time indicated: 12,12
